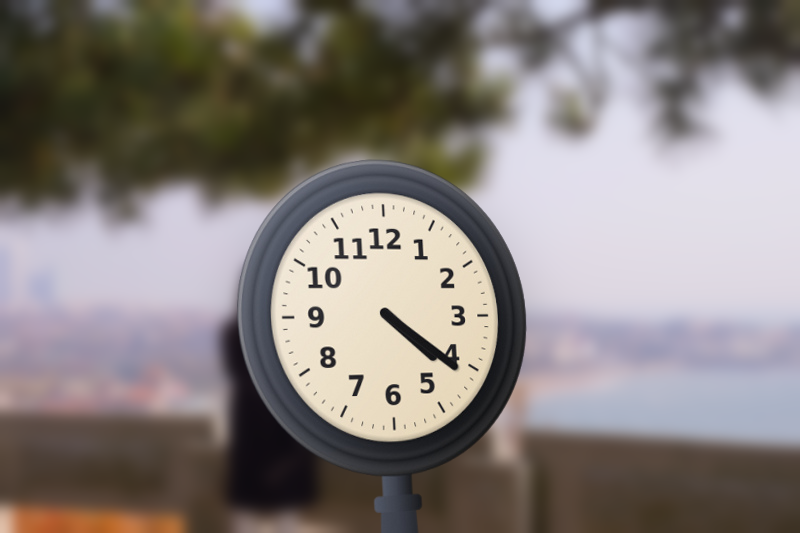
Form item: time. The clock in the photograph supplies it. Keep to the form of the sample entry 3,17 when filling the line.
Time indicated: 4,21
